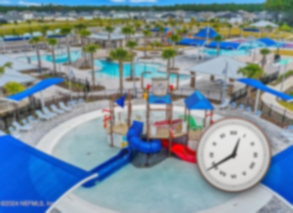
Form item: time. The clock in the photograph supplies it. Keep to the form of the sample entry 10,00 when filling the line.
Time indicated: 12,40
